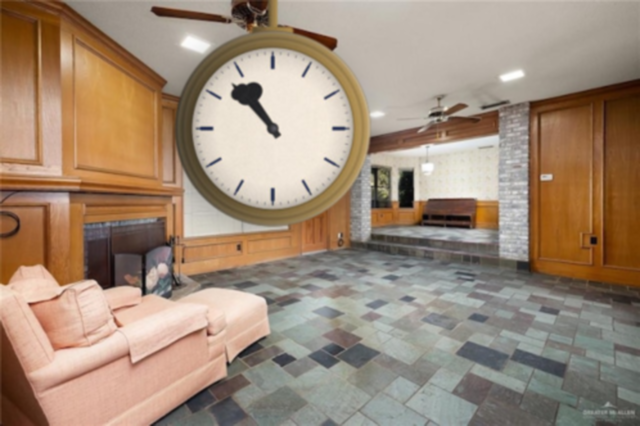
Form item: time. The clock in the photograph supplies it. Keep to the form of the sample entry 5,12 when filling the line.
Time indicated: 10,53
